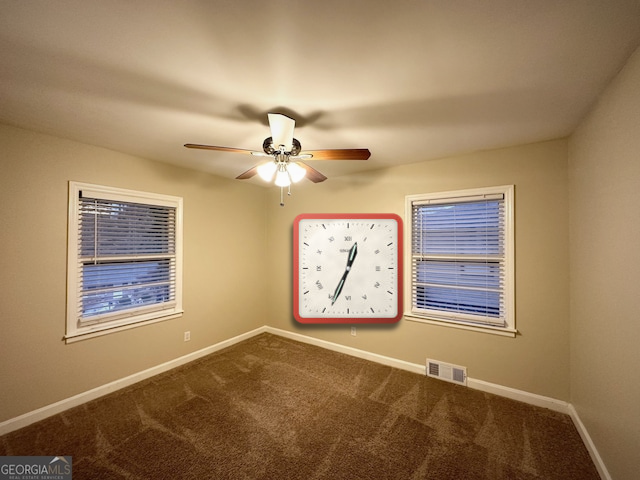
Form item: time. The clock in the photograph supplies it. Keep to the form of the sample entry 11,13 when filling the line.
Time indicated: 12,34
